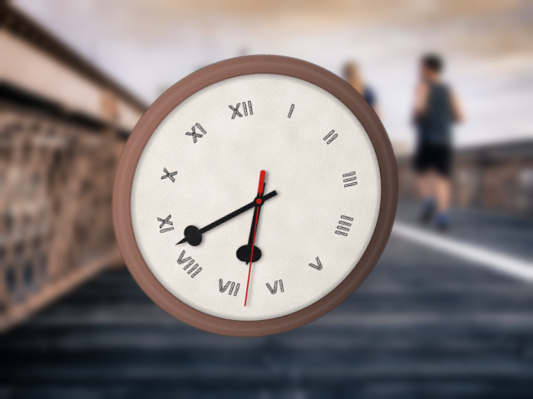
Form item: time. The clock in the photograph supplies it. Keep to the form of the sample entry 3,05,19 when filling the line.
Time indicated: 6,42,33
